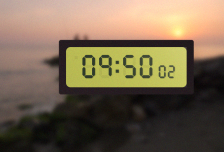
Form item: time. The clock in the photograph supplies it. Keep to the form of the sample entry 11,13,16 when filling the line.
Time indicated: 9,50,02
